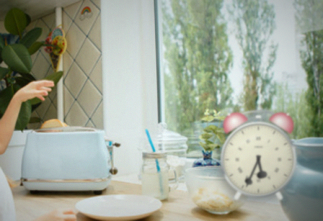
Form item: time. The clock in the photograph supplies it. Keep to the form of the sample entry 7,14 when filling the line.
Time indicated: 5,34
